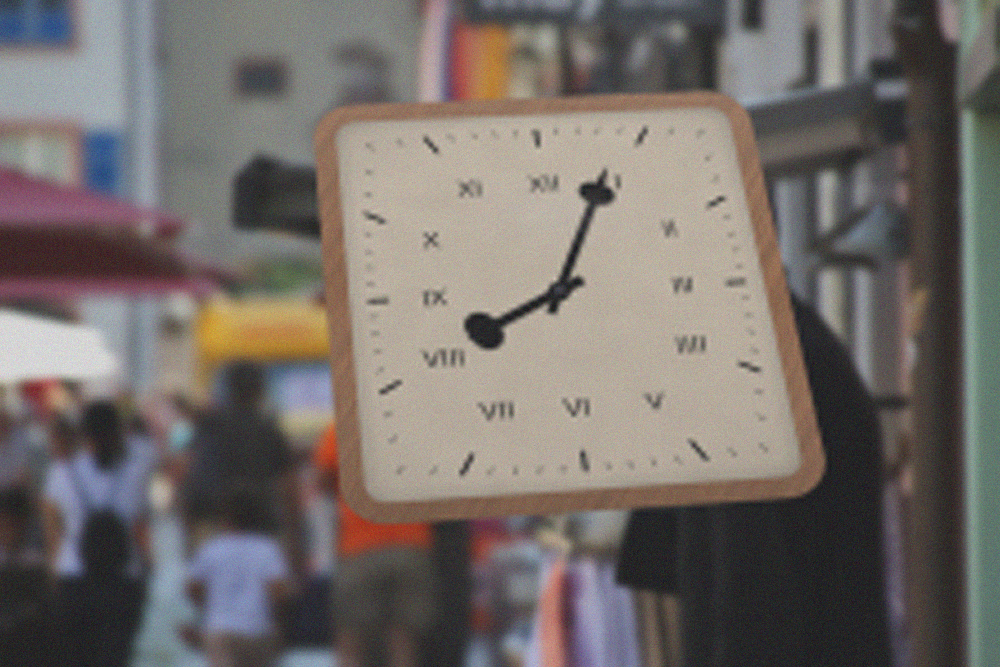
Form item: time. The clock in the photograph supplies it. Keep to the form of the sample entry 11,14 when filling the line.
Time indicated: 8,04
